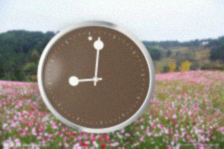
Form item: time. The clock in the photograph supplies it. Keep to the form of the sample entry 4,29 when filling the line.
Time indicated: 9,02
